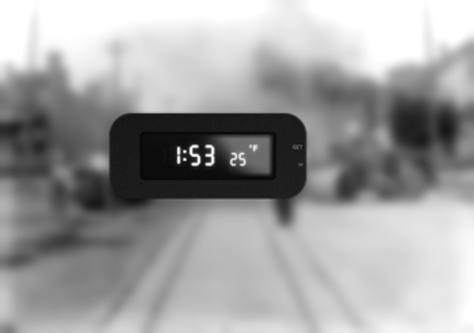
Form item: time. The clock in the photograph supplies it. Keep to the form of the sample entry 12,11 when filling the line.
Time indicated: 1,53
